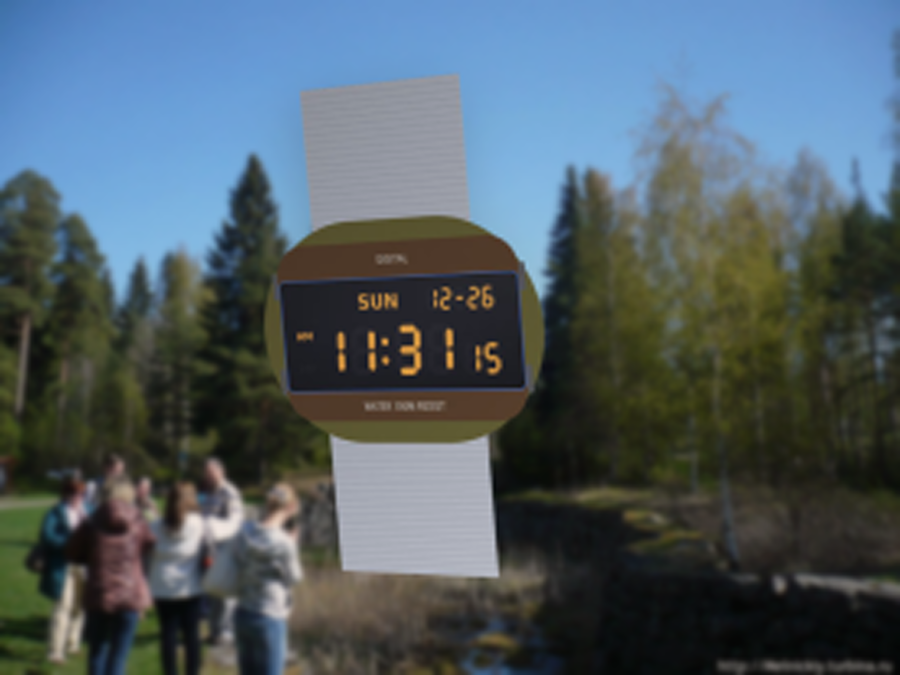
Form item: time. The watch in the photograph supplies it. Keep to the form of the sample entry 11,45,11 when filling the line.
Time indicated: 11,31,15
